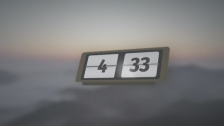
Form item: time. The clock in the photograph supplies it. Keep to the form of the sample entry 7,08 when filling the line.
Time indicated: 4,33
